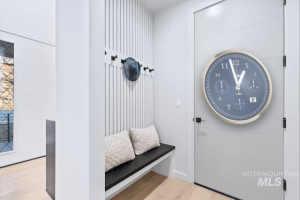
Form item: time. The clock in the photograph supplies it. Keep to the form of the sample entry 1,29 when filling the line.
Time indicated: 12,58
